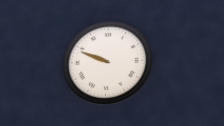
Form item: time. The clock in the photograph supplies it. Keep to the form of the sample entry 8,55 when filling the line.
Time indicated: 9,49
